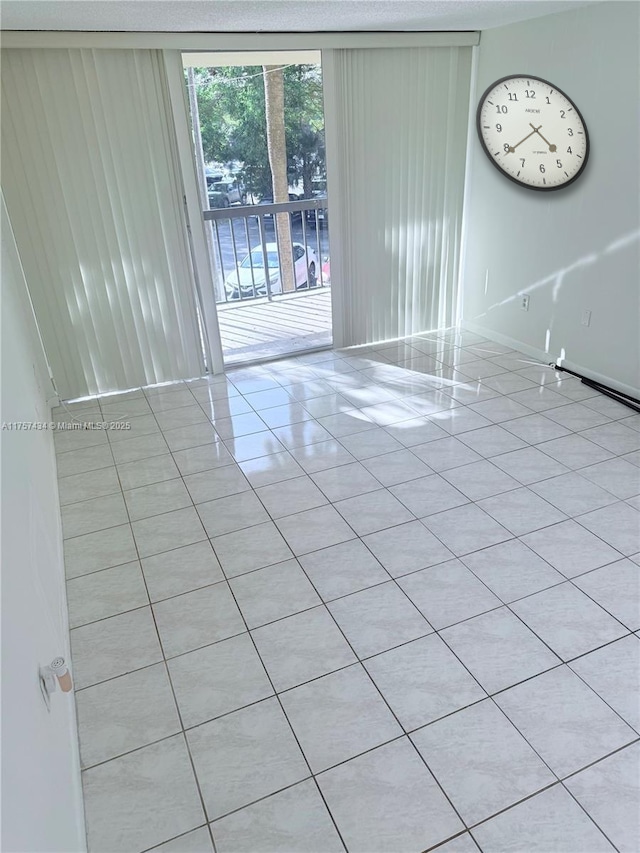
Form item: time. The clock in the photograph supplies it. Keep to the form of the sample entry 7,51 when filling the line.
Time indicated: 4,39
